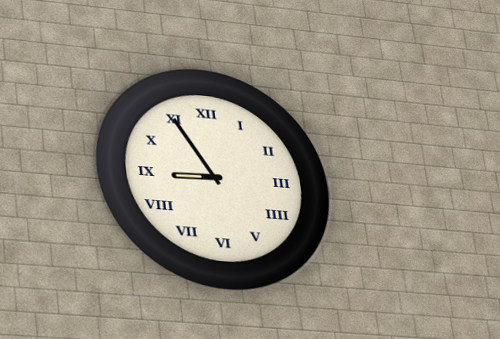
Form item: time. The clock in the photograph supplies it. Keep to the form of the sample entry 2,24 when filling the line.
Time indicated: 8,55
